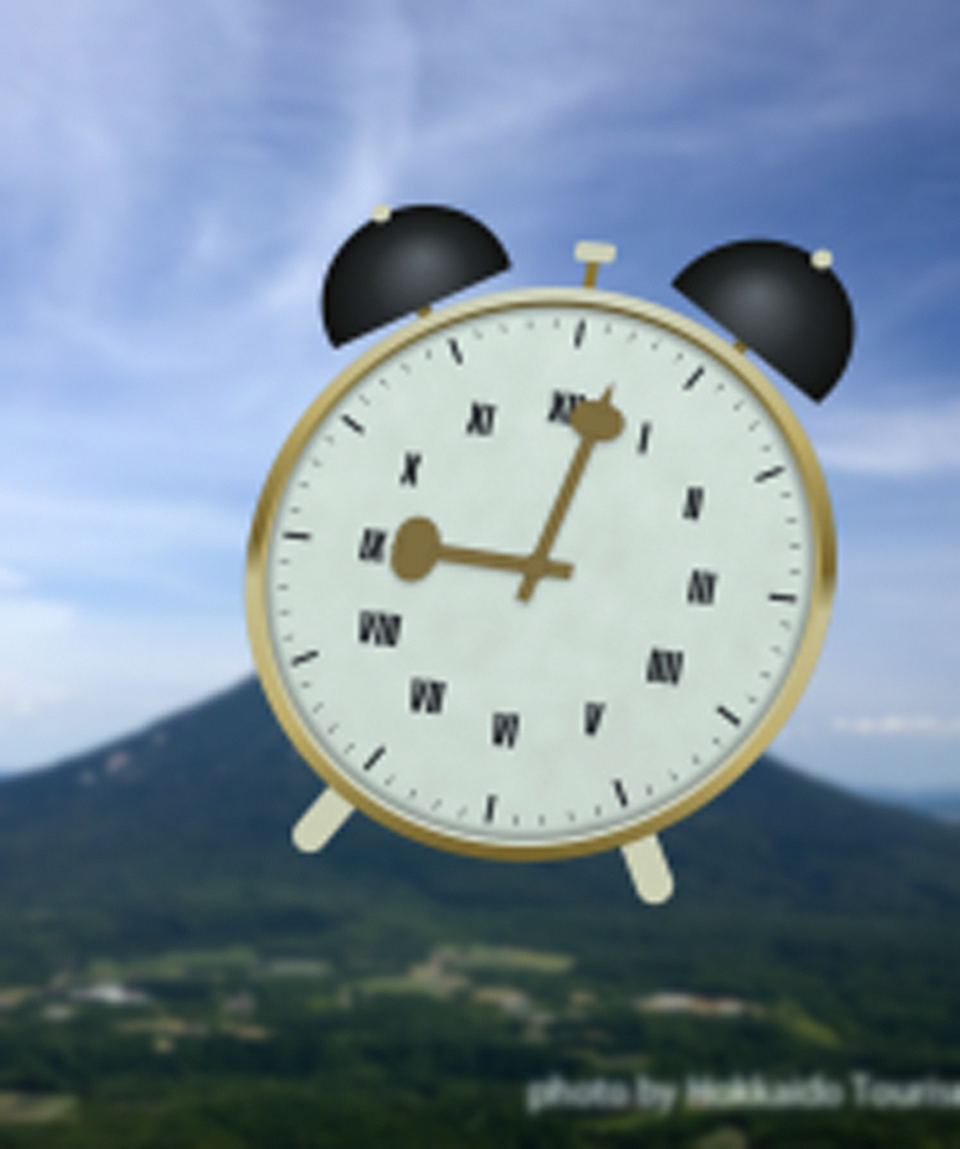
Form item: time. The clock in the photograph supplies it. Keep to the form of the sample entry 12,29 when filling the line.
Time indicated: 9,02
